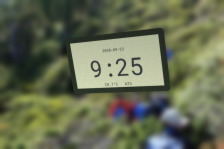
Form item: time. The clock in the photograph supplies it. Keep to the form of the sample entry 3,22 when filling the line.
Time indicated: 9,25
